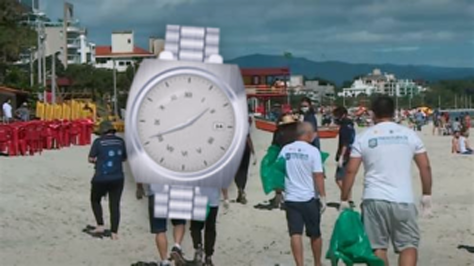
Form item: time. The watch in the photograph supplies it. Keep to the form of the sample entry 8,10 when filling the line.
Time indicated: 1,41
